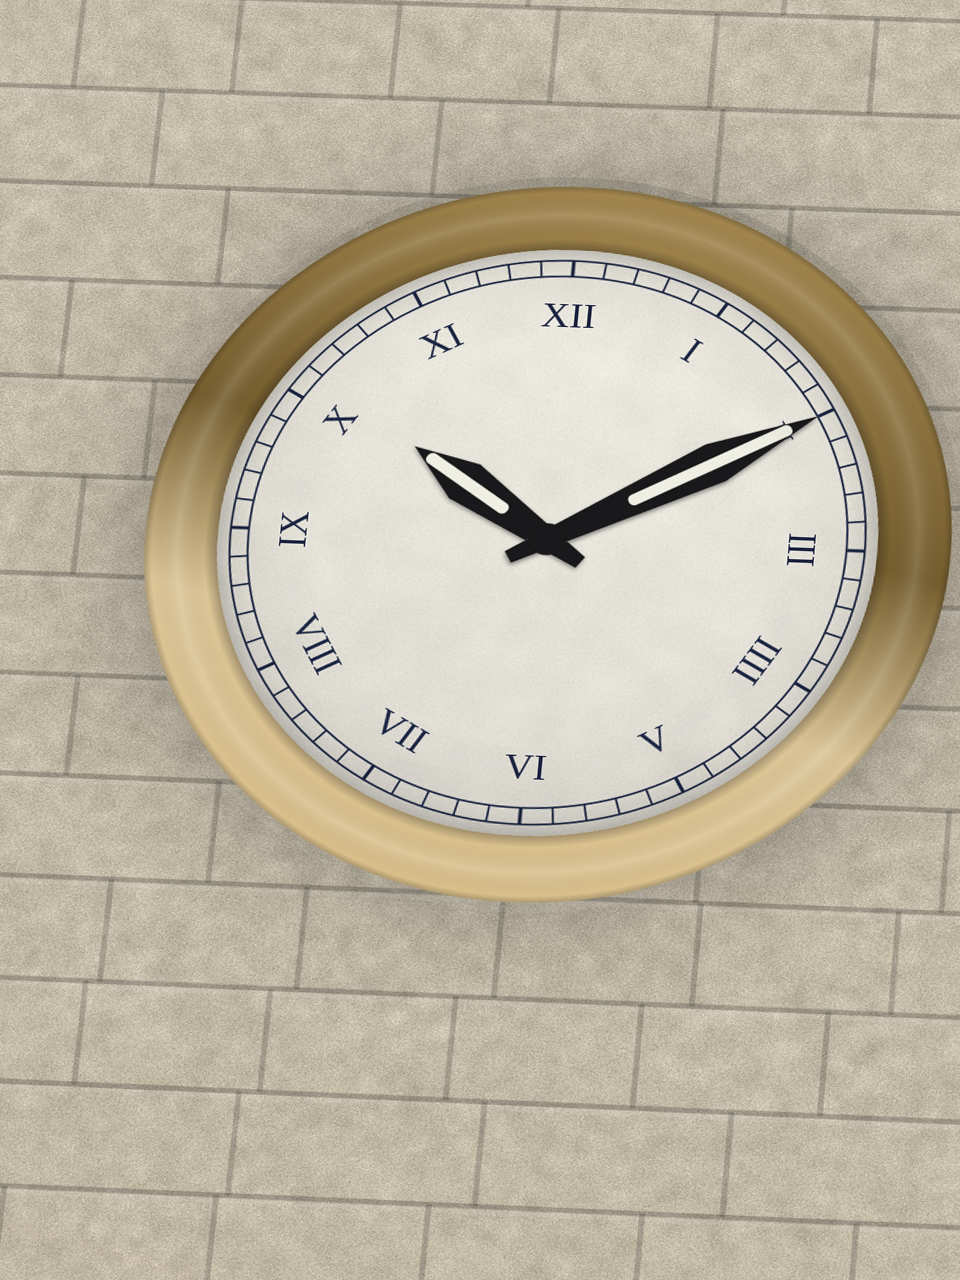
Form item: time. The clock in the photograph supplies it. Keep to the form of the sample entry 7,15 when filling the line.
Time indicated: 10,10
